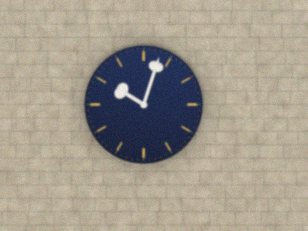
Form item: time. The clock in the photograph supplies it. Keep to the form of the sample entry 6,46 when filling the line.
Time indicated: 10,03
